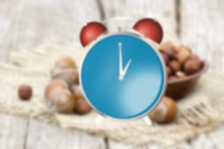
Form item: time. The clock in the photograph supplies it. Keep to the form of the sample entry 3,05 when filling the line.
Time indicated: 1,00
